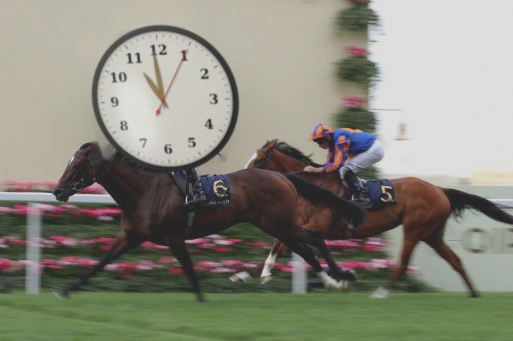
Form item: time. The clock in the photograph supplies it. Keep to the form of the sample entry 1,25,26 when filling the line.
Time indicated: 10,59,05
